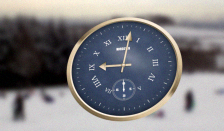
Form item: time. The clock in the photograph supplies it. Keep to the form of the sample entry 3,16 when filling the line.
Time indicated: 9,02
